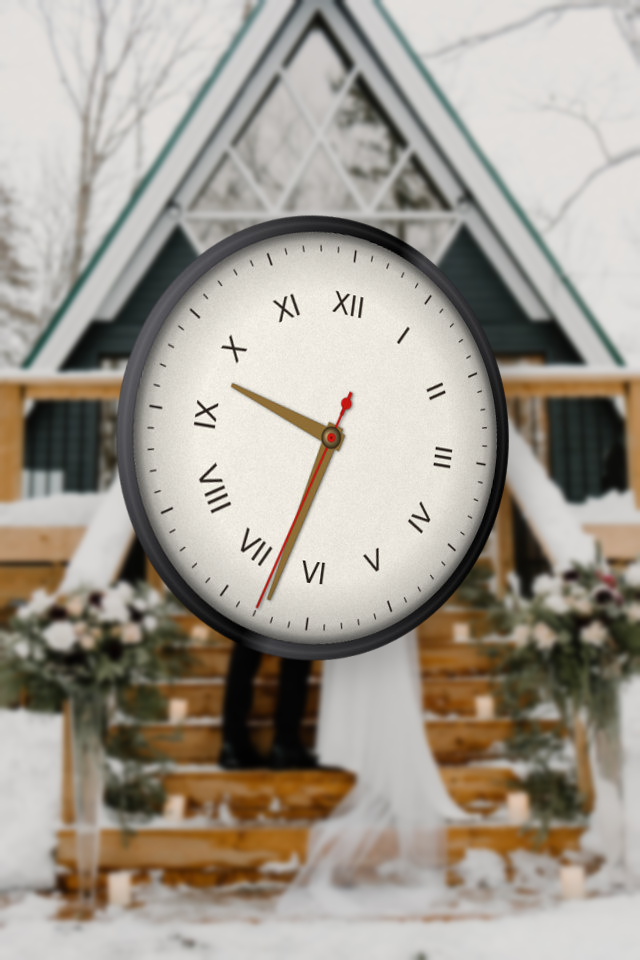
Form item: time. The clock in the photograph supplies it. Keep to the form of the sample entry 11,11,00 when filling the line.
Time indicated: 9,32,33
